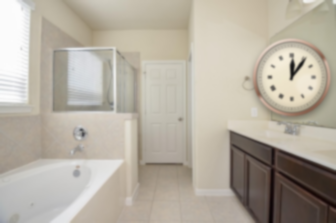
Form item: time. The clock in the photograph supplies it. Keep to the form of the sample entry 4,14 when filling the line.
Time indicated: 12,06
